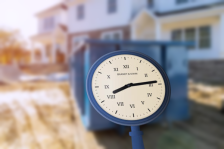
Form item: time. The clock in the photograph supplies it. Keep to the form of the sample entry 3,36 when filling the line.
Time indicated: 8,14
